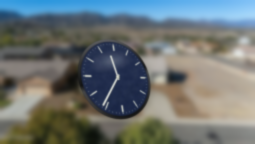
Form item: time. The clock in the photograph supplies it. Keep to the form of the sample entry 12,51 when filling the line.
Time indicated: 11,36
